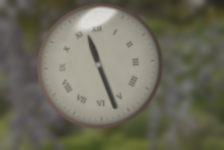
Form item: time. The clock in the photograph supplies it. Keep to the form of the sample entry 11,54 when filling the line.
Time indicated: 11,27
